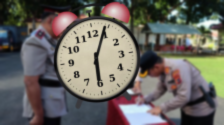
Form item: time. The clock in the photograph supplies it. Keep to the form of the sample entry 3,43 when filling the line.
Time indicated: 6,04
